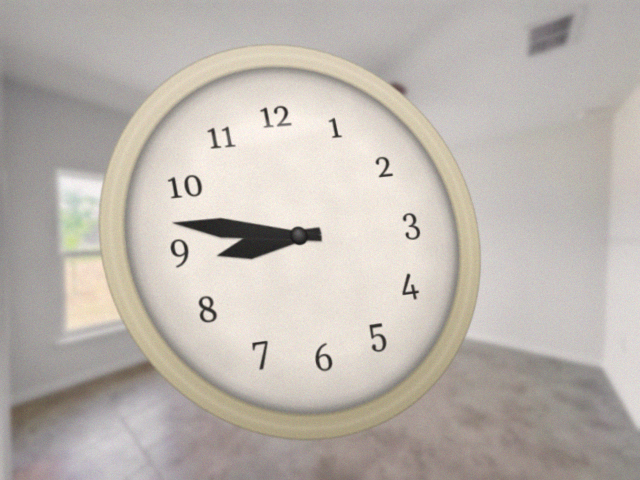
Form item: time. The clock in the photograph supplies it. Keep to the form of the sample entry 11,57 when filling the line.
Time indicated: 8,47
